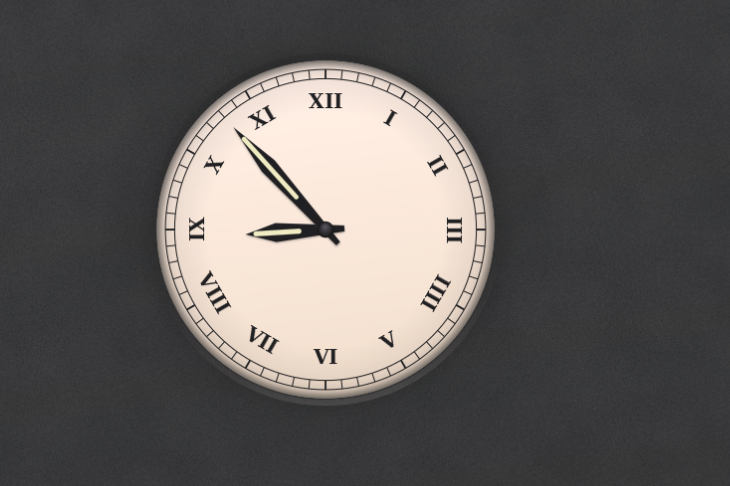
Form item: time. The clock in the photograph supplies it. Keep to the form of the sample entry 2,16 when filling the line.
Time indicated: 8,53
